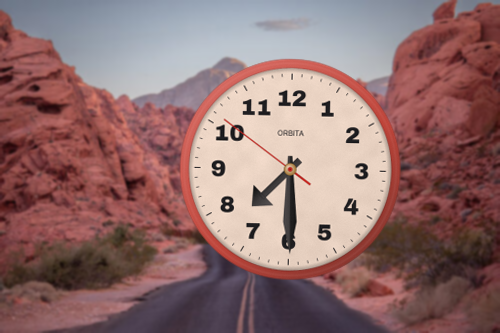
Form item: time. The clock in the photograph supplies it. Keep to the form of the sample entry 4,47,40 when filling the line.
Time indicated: 7,29,51
